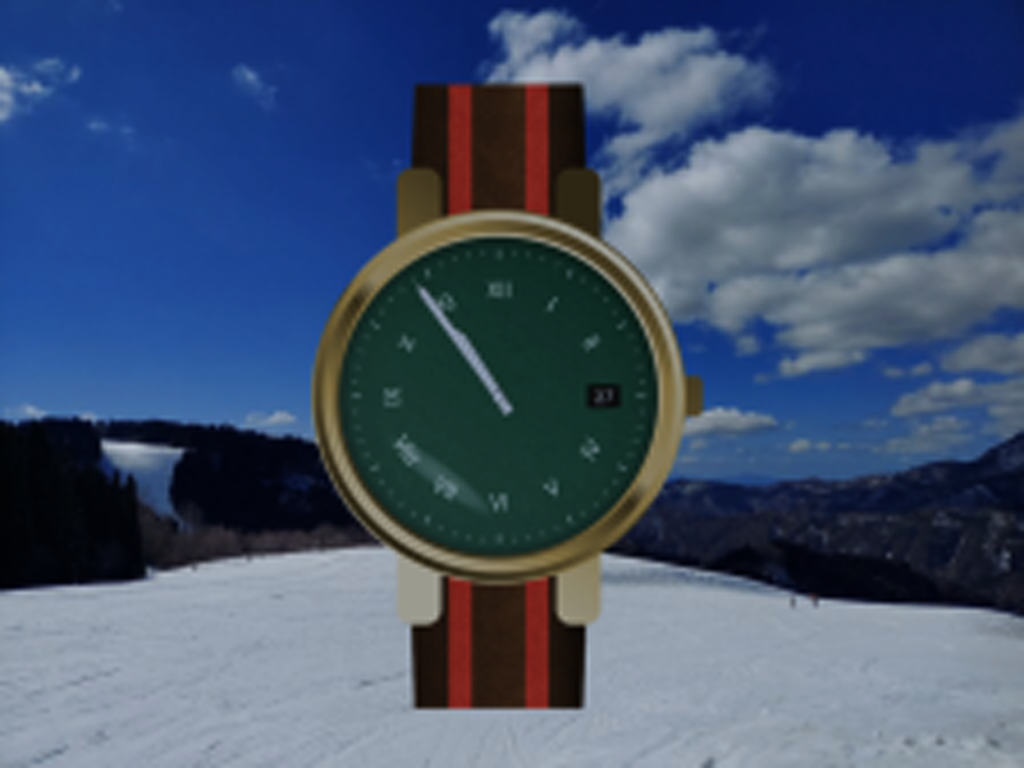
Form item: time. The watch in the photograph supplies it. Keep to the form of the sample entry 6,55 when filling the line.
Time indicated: 10,54
